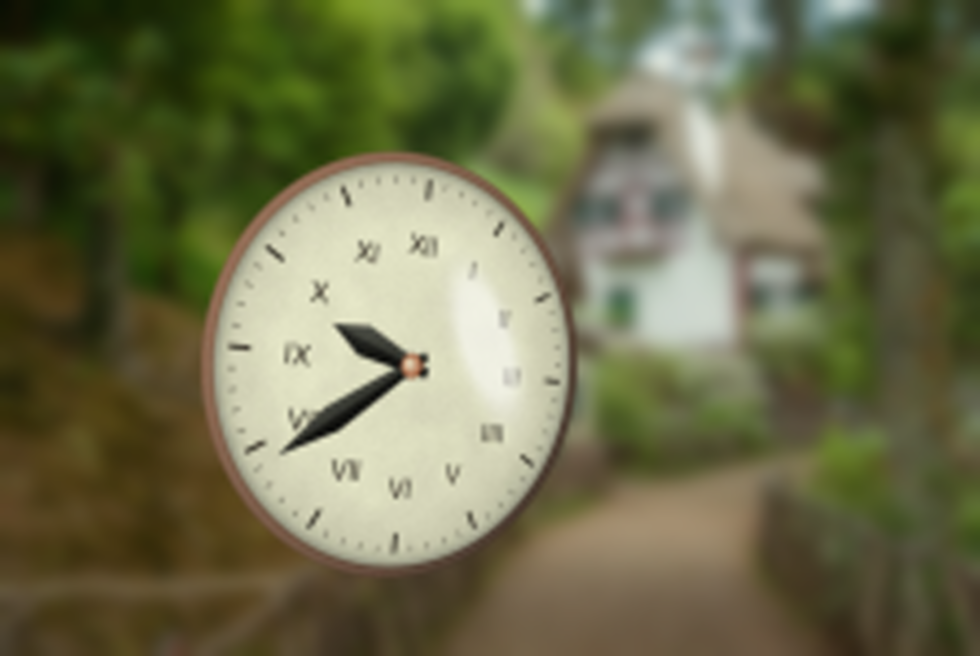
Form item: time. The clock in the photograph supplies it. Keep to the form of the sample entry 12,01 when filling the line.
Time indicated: 9,39
